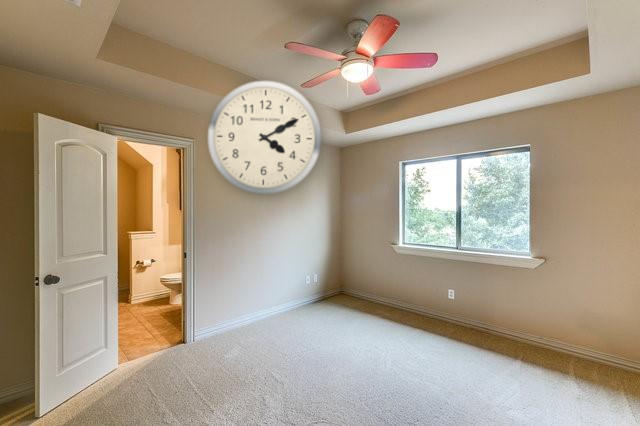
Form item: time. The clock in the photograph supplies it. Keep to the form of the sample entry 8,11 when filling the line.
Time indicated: 4,10
